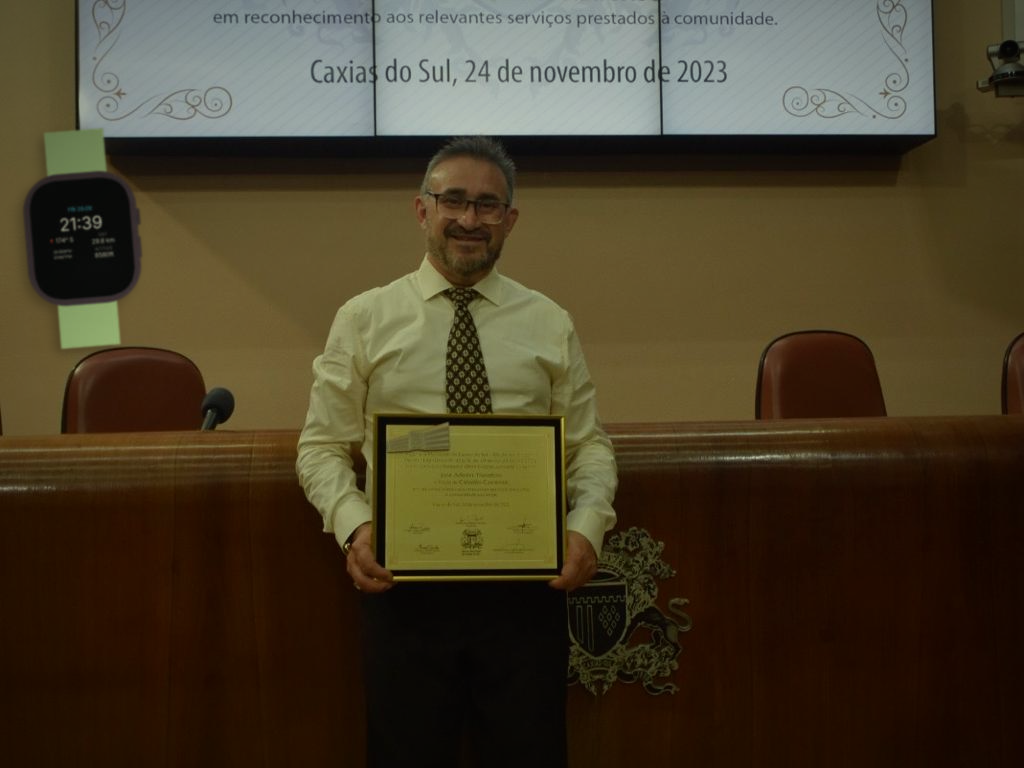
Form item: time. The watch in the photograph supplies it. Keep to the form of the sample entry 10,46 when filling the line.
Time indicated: 21,39
